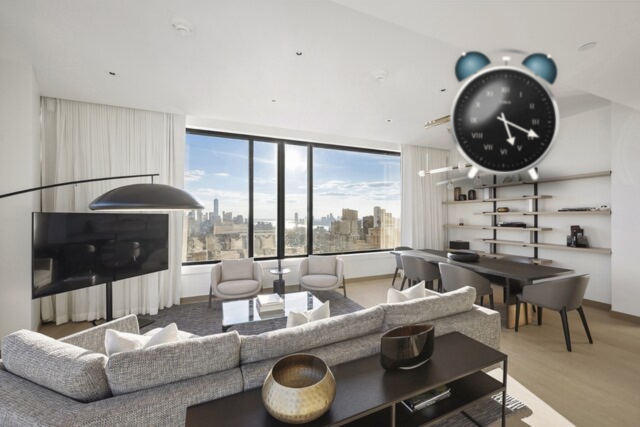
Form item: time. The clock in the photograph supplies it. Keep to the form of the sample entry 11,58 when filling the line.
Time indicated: 5,19
